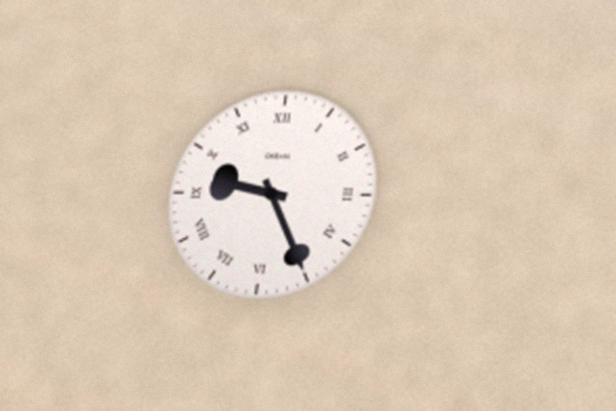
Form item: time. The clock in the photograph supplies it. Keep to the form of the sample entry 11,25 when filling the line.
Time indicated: 9,25
